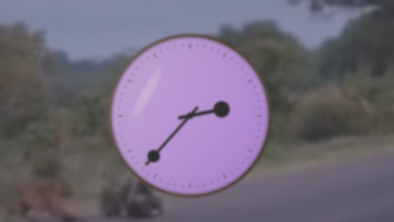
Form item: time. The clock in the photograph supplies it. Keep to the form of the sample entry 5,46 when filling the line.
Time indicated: 2,37
